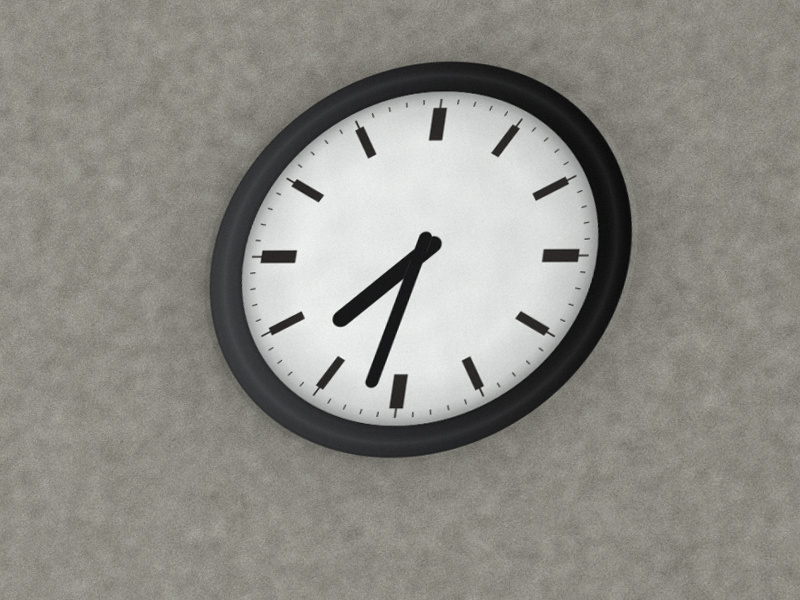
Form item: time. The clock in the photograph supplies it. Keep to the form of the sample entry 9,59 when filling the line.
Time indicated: 7,32
